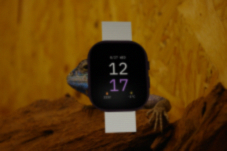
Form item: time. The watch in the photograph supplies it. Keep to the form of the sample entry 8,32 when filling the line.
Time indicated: 12,17
